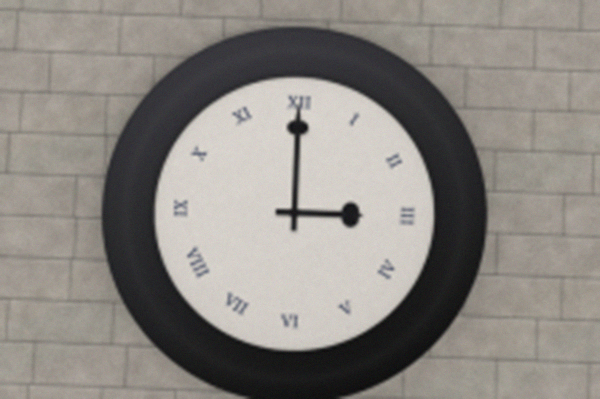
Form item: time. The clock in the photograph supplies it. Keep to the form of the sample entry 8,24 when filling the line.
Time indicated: 3,00
